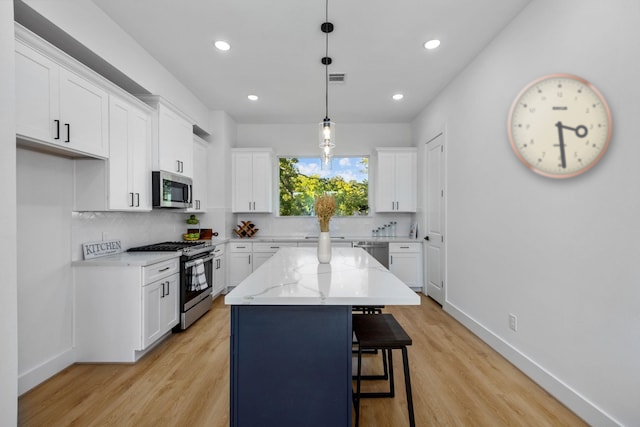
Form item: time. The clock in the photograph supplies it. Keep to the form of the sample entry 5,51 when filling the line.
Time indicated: 3,29
